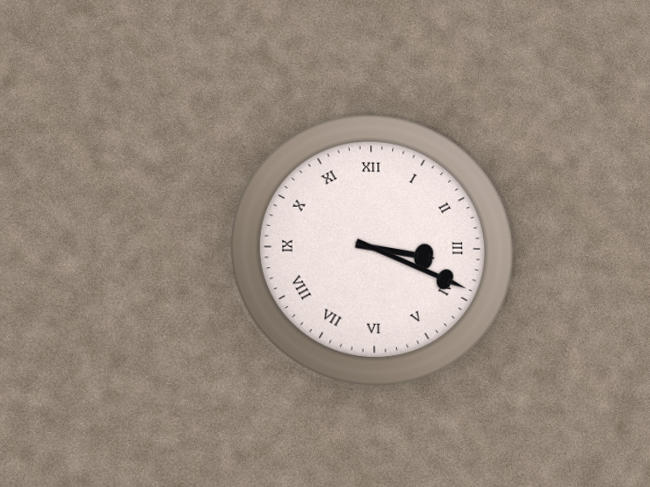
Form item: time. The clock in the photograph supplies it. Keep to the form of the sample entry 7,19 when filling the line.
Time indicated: 3,19
